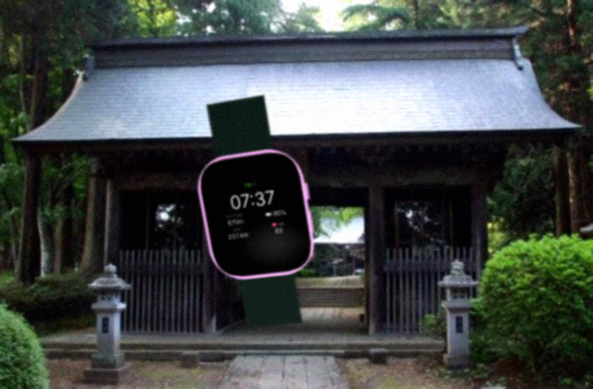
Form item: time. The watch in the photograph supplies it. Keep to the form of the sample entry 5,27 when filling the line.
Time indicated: 7,37
